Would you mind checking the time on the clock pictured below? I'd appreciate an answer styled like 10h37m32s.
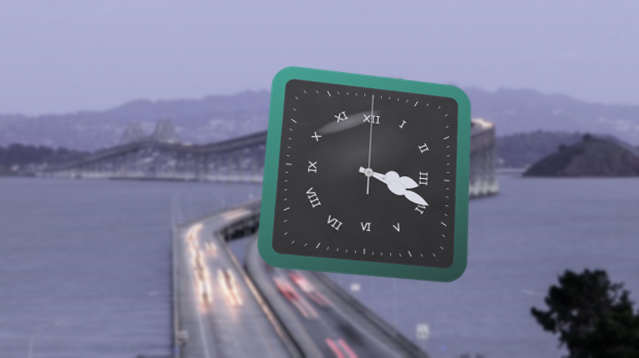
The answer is 3h19m00s
